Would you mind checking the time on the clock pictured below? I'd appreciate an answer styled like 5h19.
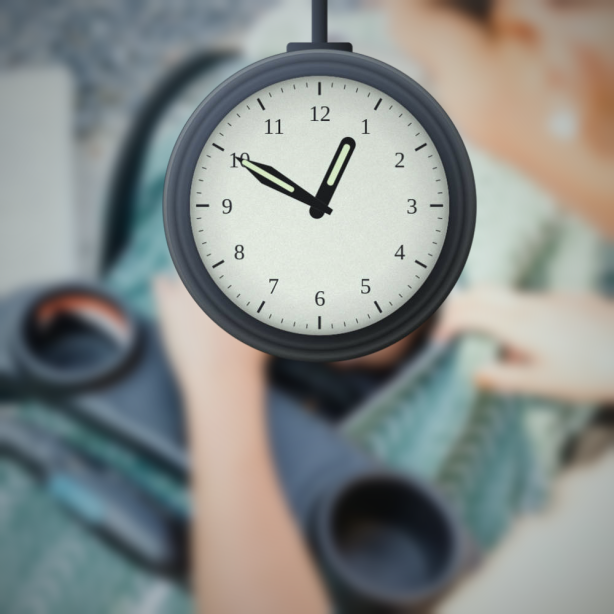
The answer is 12h50
